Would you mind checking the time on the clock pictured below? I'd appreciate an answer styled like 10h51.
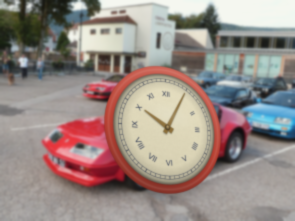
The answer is 10h05
